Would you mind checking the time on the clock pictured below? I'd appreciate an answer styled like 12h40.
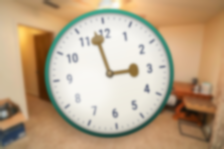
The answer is 2h58
